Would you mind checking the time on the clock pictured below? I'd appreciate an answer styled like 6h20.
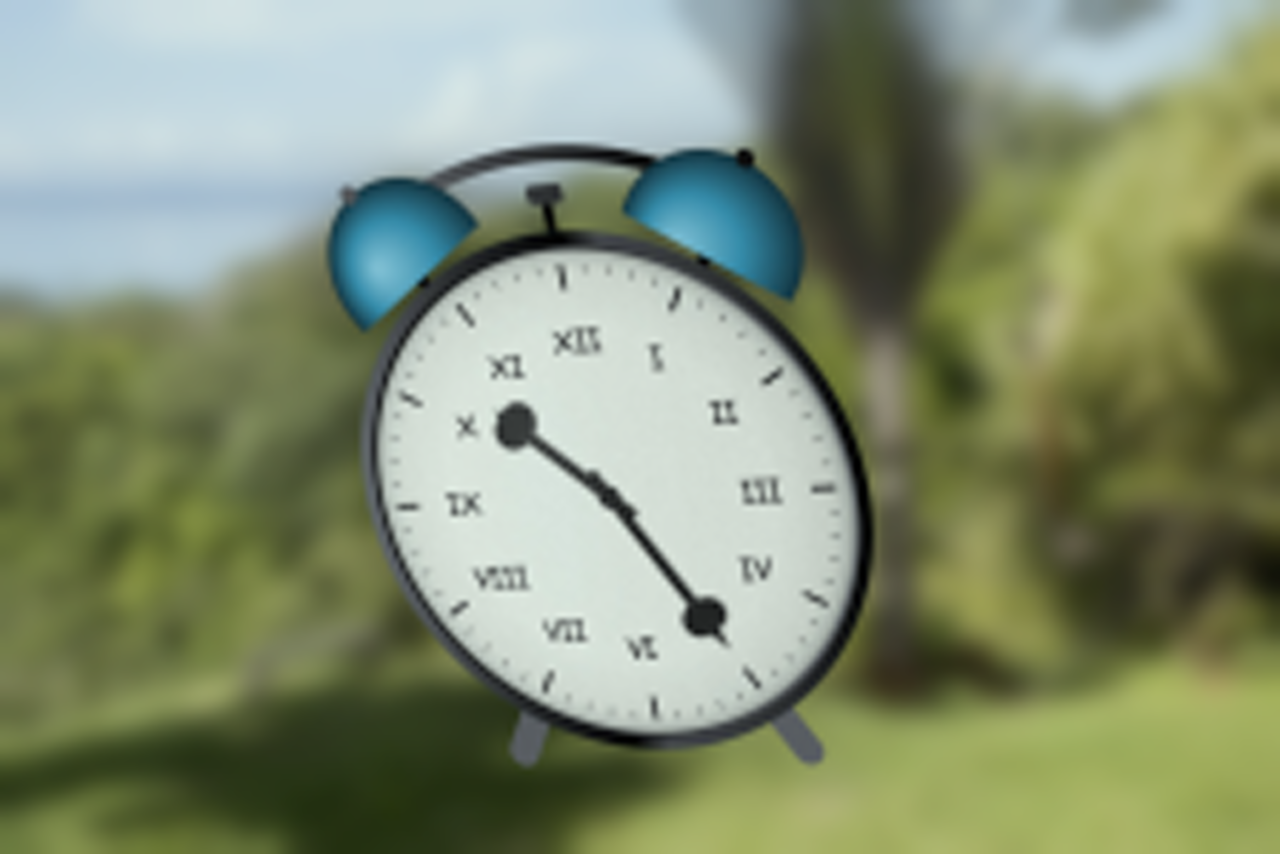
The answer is 10h25
